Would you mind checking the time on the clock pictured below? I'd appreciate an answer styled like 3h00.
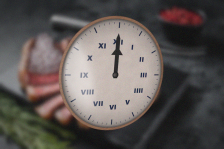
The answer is 12h00
